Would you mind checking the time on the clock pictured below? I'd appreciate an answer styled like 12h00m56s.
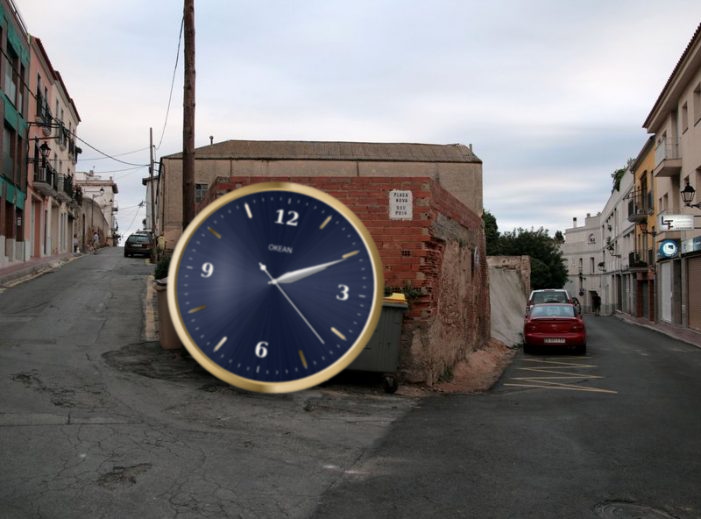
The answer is 2h10m22s
